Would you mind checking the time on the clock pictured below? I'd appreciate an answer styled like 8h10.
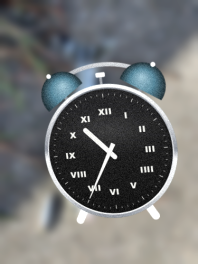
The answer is 10h35
